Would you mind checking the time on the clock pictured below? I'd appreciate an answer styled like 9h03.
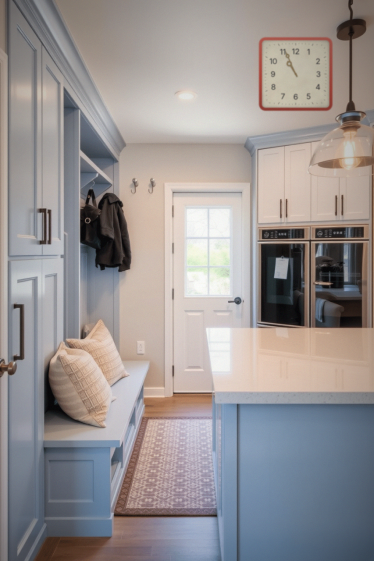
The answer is 10h56
